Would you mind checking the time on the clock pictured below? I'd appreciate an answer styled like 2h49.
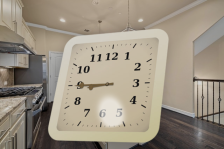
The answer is 8h45
